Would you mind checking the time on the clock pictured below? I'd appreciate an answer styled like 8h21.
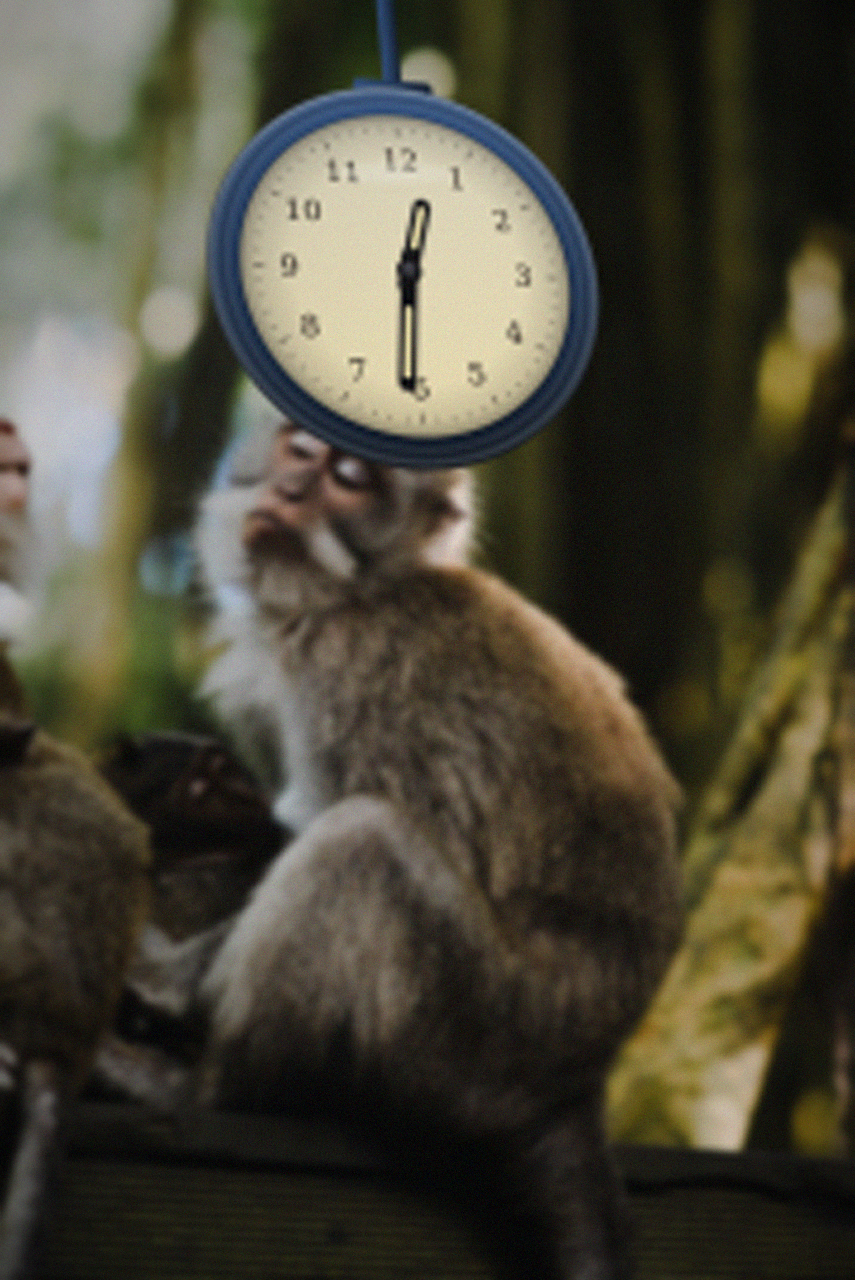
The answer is 12h31
